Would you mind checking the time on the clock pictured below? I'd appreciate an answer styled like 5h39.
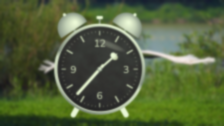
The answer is 1h37
